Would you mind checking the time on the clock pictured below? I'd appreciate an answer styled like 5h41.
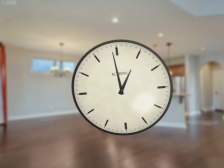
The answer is 12h59
